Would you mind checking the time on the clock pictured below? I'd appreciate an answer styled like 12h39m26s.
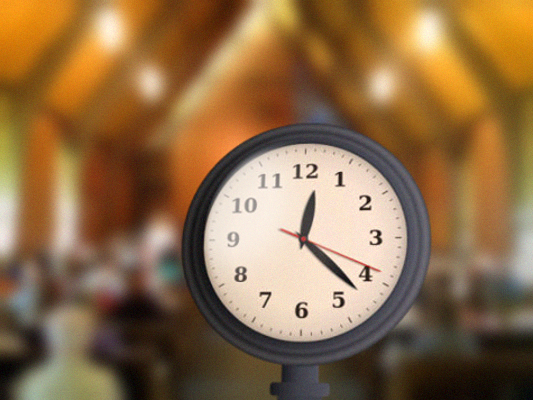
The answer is 12h22m19s
